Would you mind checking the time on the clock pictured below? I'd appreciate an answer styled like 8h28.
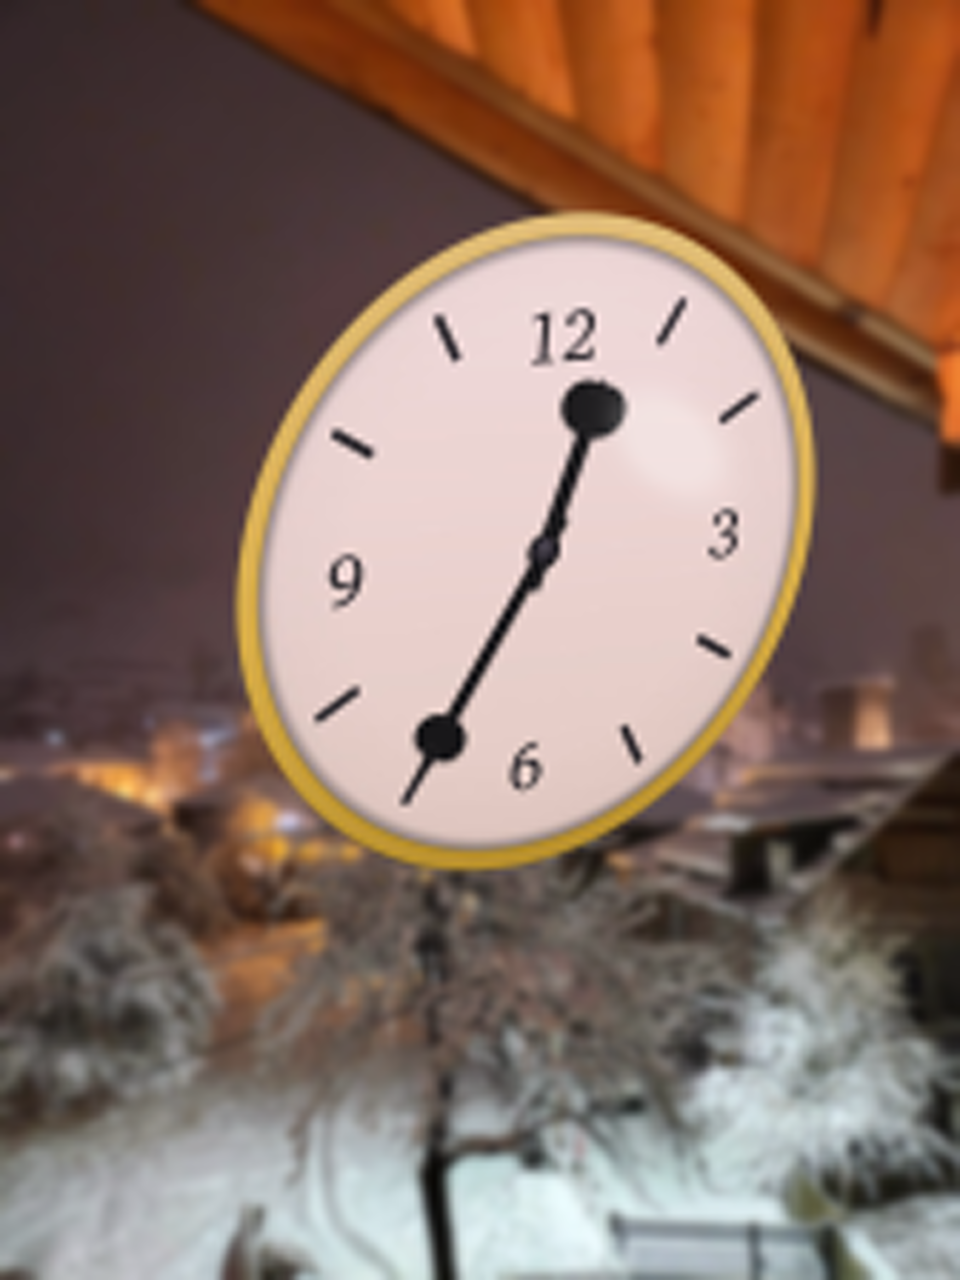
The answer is 12h35
